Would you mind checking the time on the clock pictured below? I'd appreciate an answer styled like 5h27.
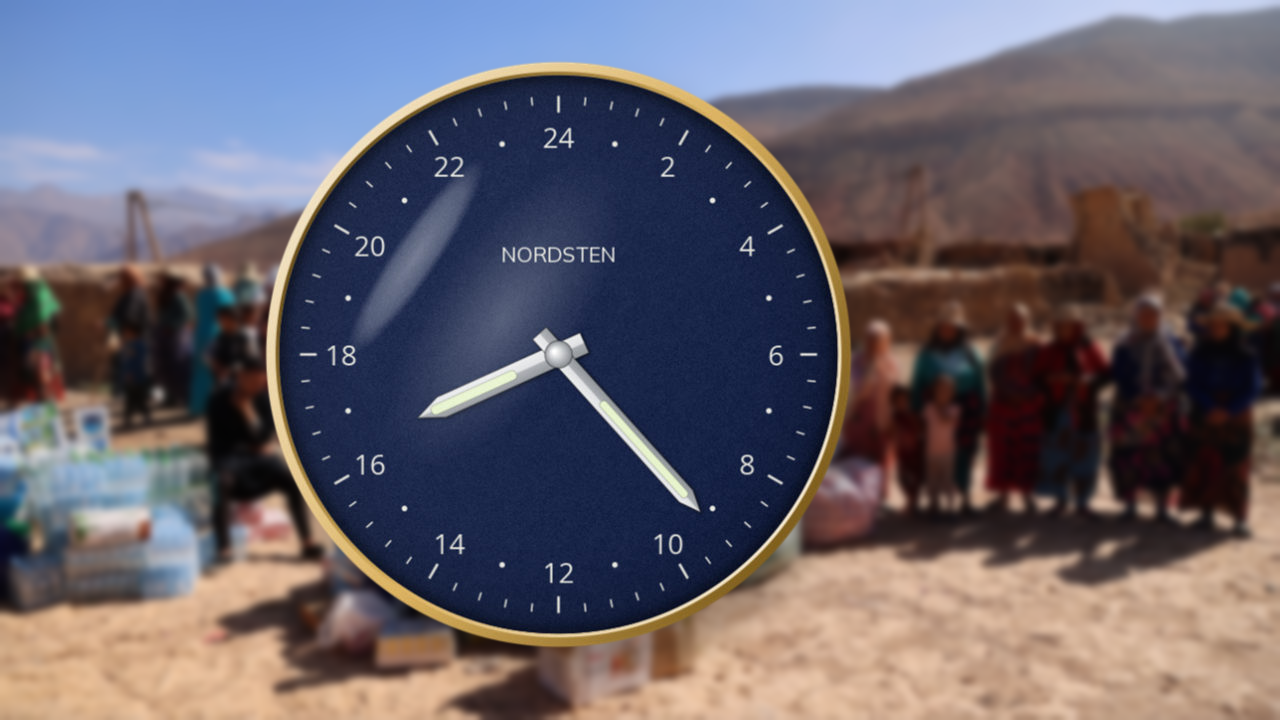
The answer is 16h23
